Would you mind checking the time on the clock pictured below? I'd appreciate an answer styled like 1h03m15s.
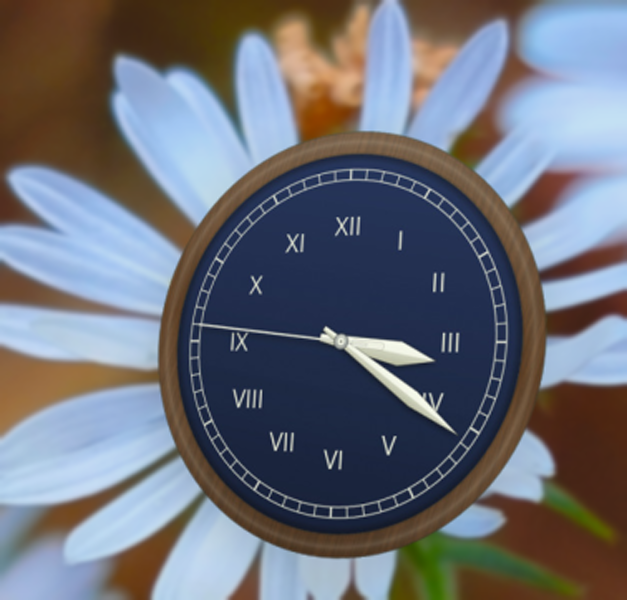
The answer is 3h20m46s
